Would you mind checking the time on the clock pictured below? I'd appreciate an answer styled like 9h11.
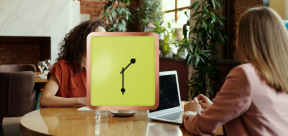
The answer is 1h30
